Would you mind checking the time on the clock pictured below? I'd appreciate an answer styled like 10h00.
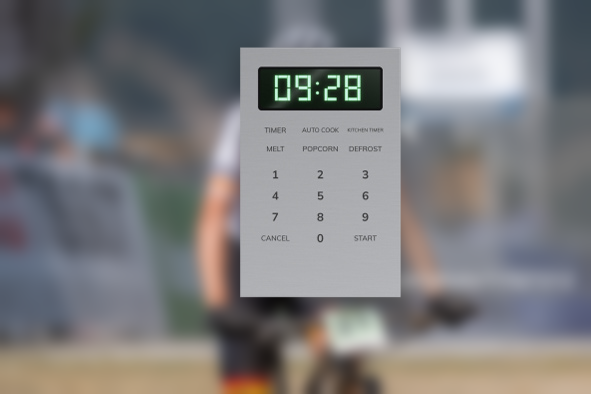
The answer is 9h28
